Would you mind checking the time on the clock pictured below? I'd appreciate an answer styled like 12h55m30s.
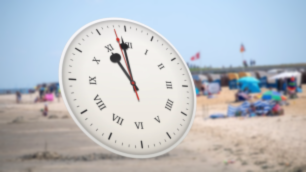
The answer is 10h58m58s
